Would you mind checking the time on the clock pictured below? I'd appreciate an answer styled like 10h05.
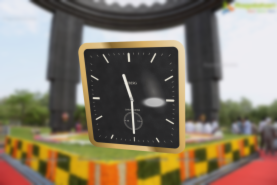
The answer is 11h30
